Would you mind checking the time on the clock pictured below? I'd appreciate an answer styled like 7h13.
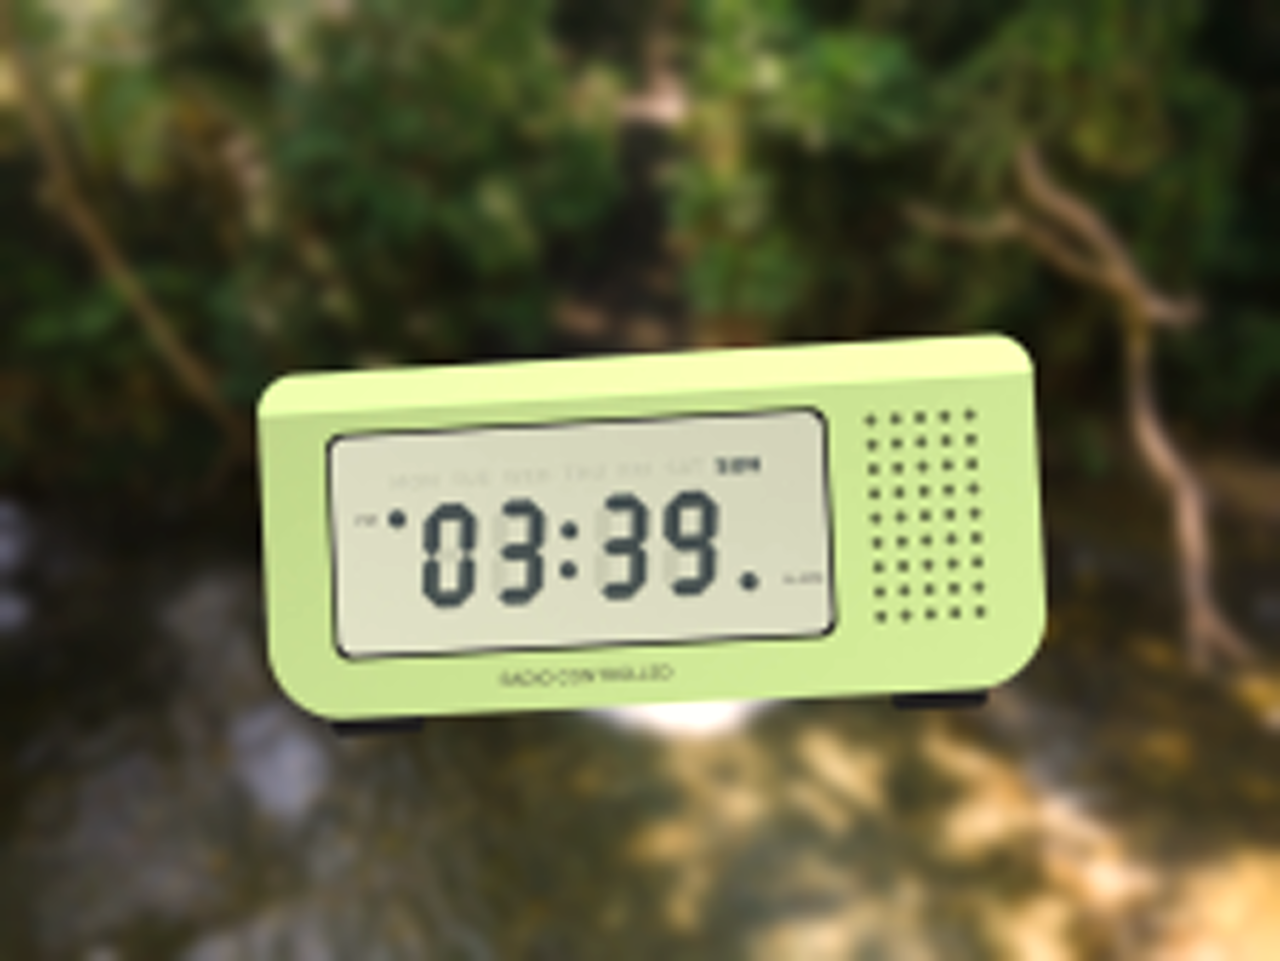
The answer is 3h39
